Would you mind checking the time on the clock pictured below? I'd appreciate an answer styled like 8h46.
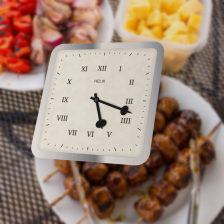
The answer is 5h18
